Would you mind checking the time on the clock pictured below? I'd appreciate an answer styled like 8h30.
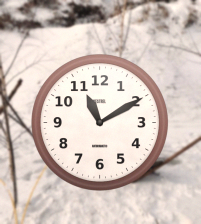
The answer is 11h10
